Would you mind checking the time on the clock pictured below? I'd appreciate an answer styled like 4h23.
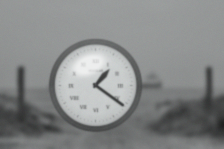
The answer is 1h21
